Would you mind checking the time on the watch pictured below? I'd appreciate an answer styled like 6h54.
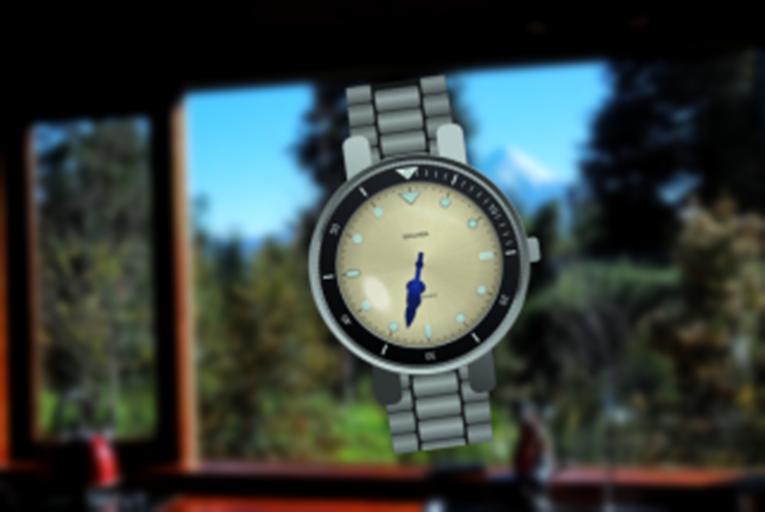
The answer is 6h33
